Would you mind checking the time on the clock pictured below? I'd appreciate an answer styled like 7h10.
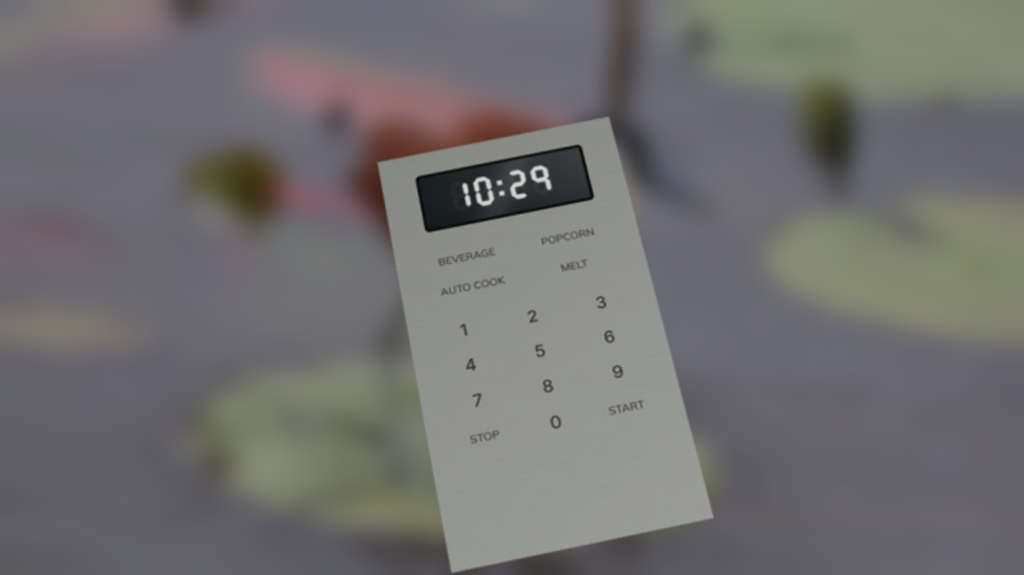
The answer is 10h29
